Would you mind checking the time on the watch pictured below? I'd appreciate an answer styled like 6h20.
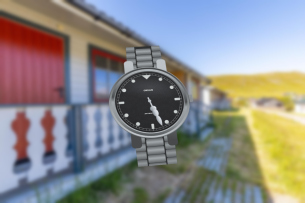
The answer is 5h27
